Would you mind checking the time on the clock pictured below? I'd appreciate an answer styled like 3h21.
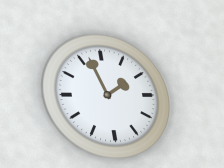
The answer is 1h57
